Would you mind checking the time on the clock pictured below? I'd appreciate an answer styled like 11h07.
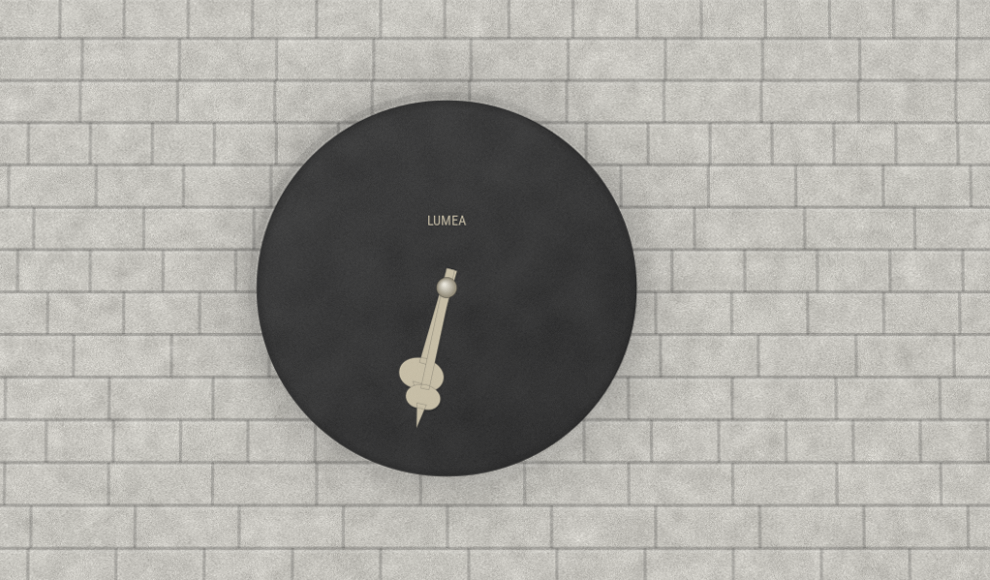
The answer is 6h32
